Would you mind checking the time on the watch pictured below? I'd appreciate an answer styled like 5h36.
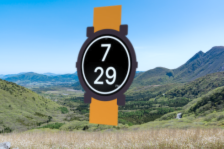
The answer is 7h29
